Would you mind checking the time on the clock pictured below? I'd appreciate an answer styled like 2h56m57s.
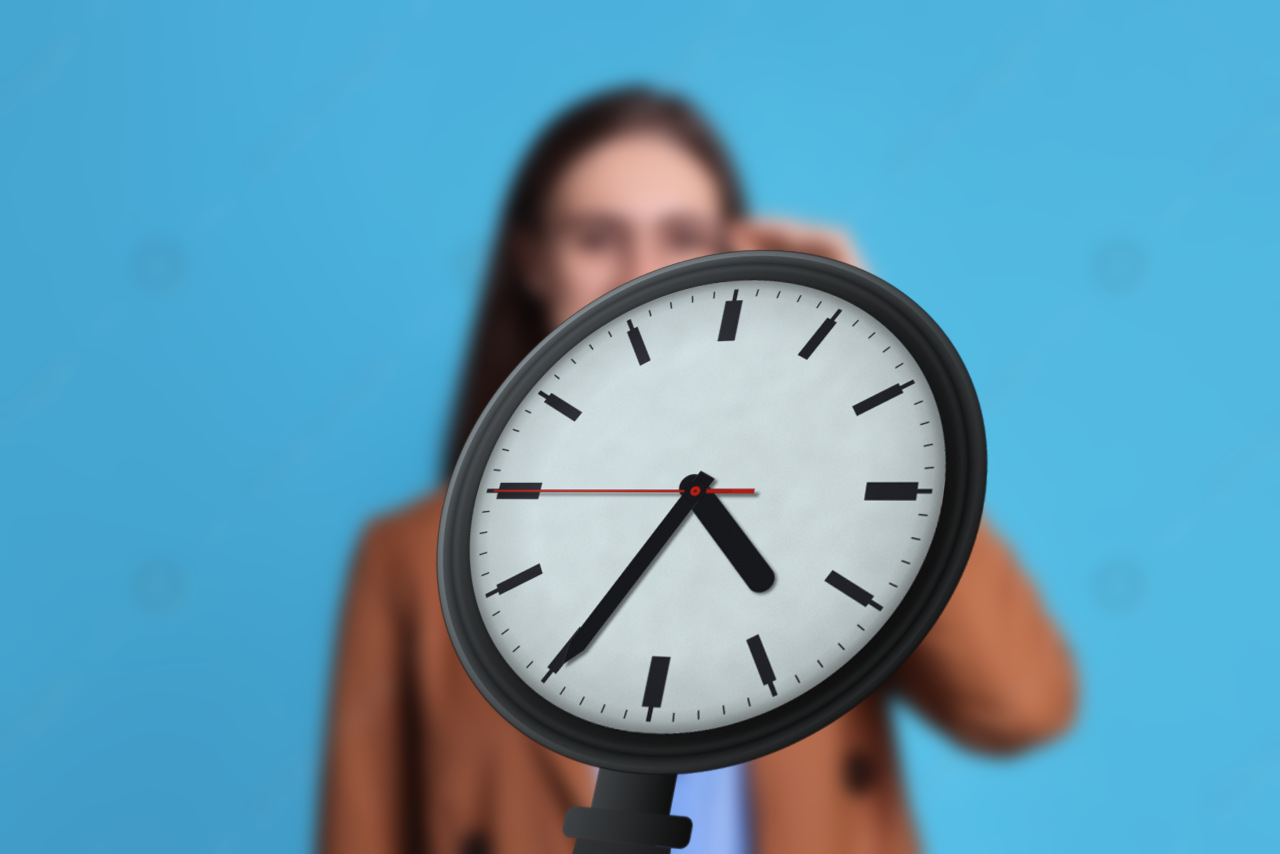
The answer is 4h34m45s
